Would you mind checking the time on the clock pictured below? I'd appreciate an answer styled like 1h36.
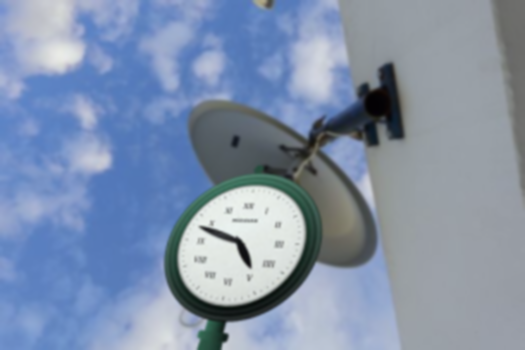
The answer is 4h48
